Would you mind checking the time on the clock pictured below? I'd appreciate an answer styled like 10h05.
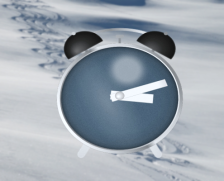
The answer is 3h12
